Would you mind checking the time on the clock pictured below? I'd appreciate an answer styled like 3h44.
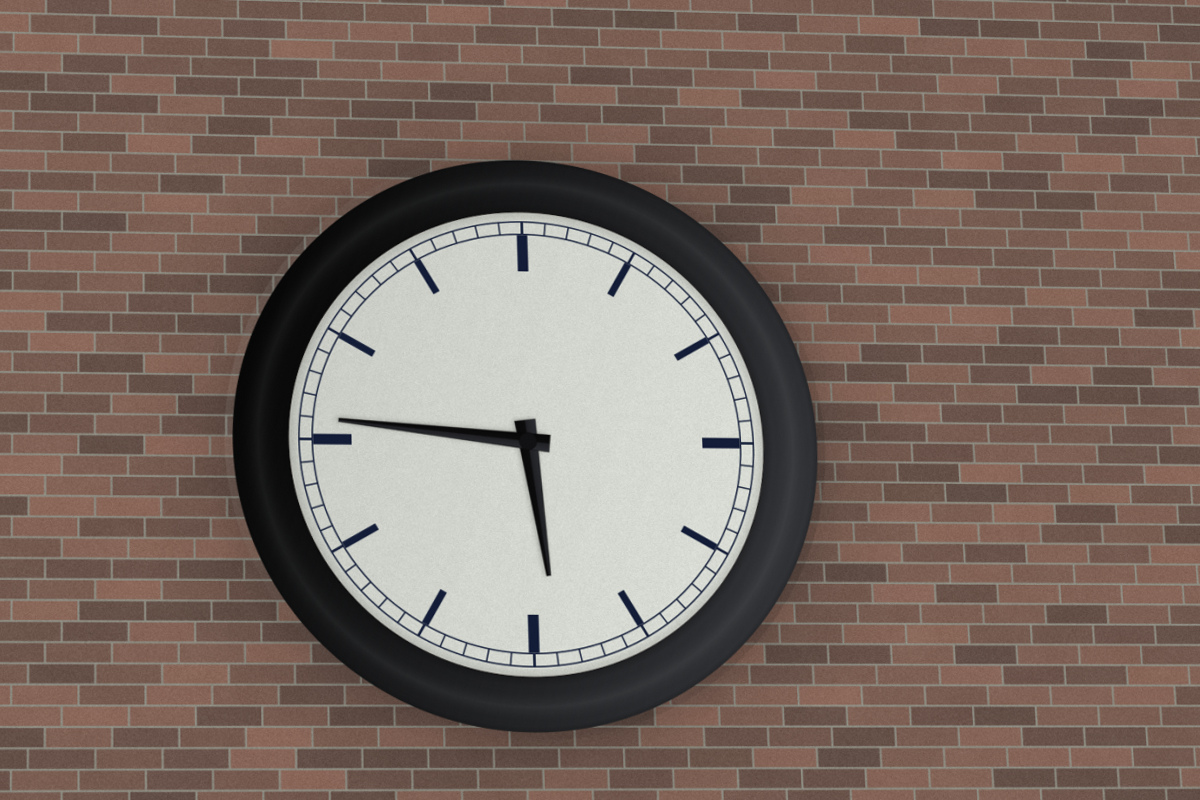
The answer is 5h46
